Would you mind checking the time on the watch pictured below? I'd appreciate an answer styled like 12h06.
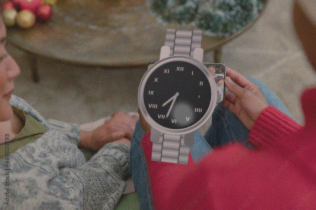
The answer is 7h33
